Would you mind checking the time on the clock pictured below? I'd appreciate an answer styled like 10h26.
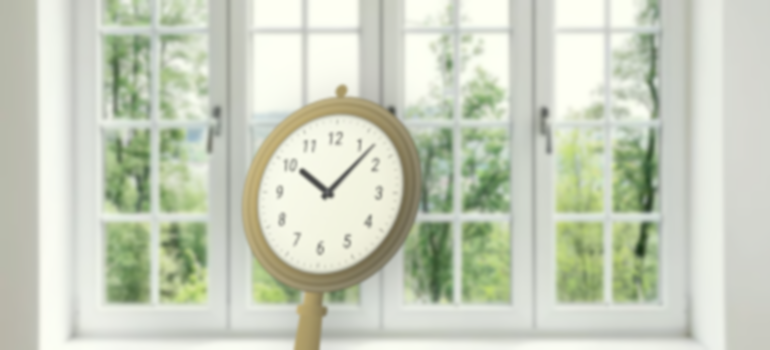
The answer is 10h07
